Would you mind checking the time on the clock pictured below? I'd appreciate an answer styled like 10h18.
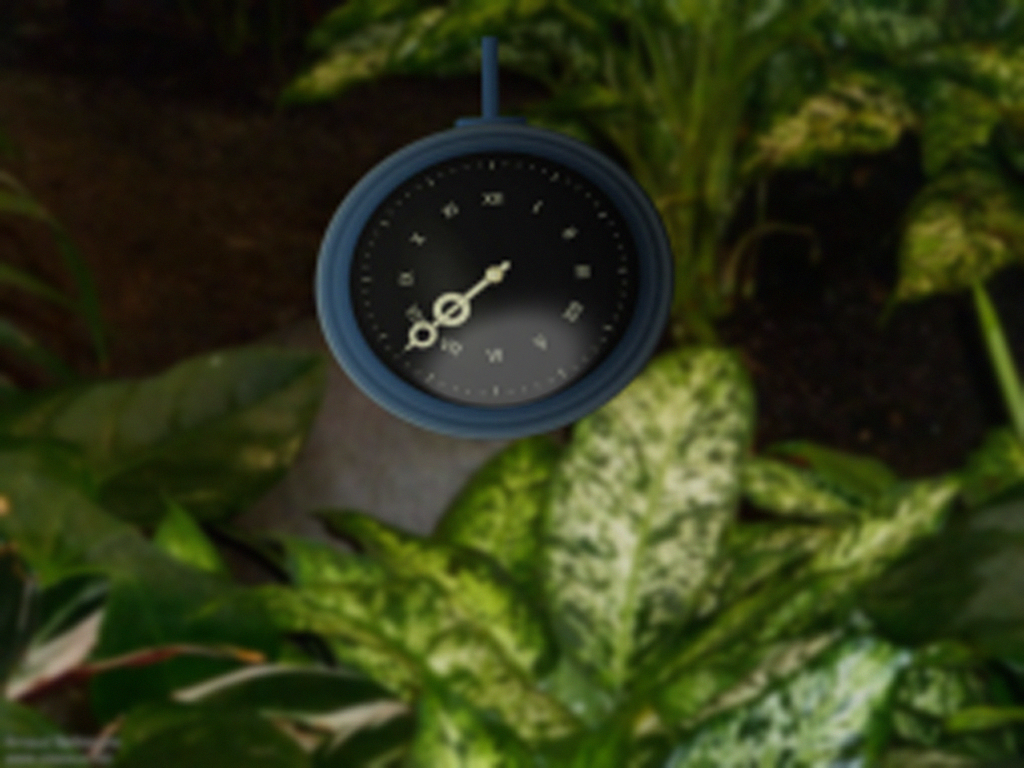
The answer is 7h38
